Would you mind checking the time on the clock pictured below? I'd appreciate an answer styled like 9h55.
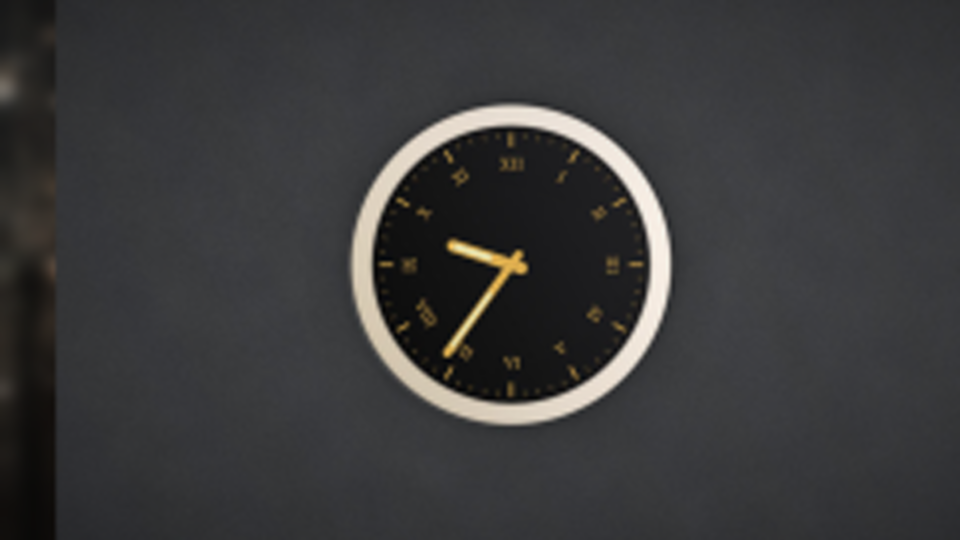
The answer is 9h36
